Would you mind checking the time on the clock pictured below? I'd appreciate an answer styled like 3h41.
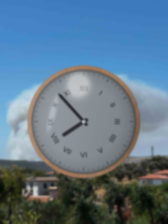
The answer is 7h53
